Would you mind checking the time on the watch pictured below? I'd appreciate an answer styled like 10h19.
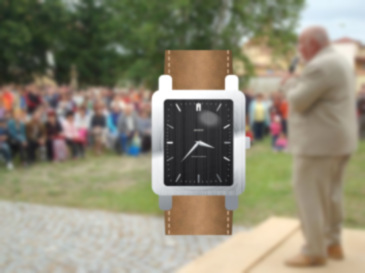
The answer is 3h37
